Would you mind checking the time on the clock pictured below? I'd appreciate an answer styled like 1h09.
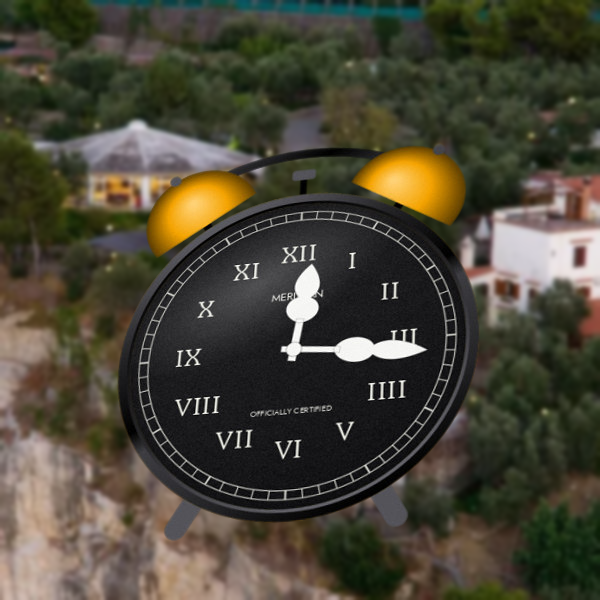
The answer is 12h16
